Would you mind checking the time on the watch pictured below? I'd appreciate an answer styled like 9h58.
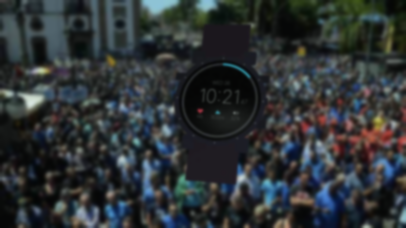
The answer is 10h21
